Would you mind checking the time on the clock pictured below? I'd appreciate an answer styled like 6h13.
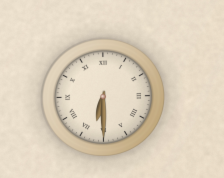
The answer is 6h30
